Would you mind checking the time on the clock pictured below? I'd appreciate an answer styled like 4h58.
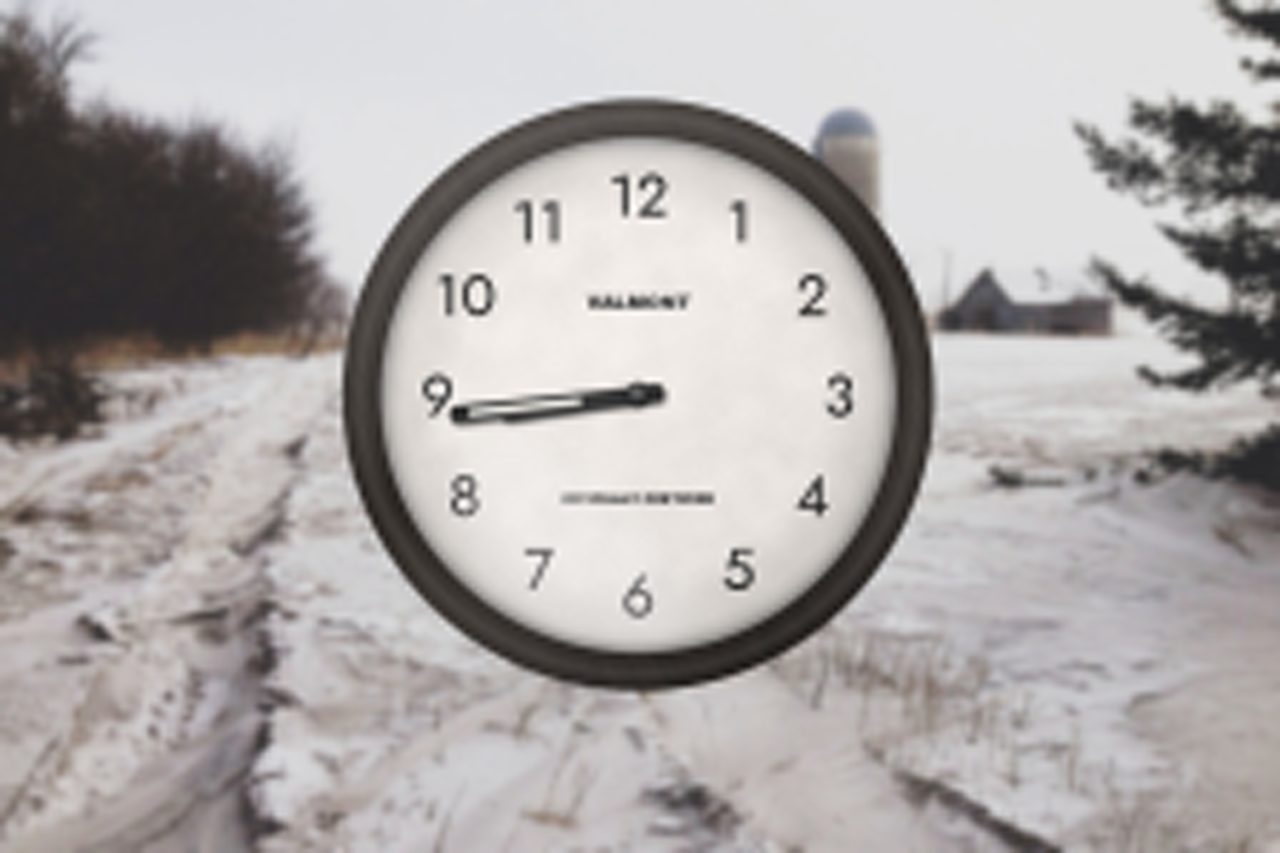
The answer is 8h44
